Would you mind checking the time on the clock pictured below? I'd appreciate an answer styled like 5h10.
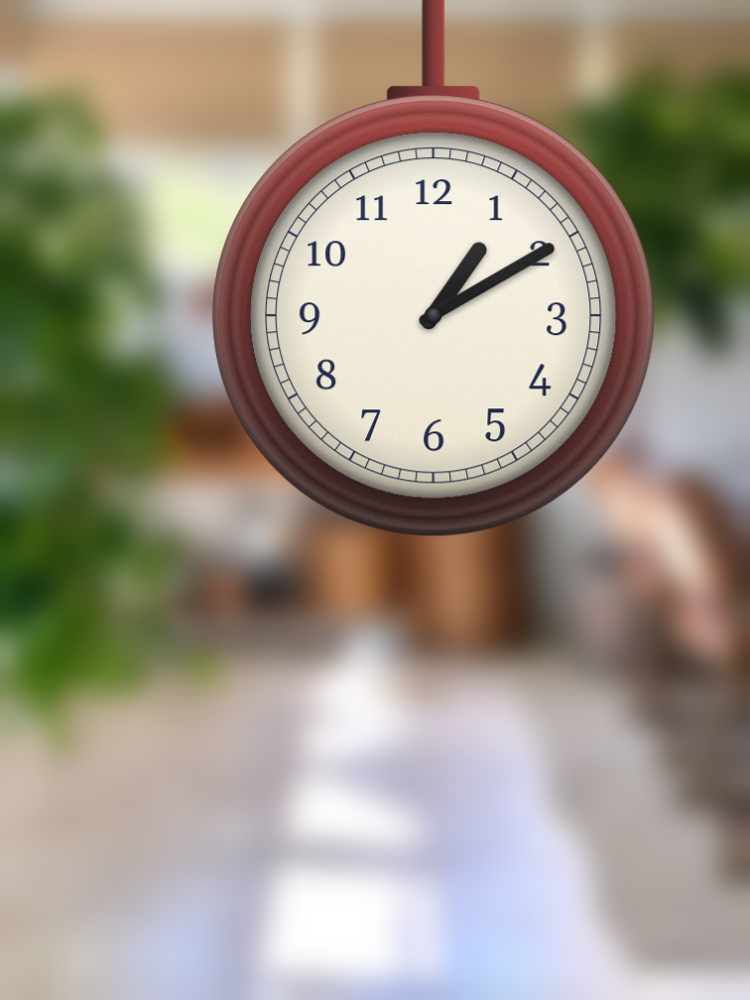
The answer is 1h10
